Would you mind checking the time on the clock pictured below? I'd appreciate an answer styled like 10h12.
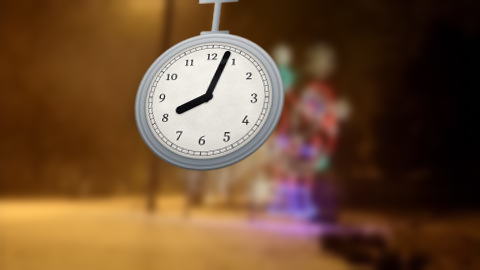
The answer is 8h03
